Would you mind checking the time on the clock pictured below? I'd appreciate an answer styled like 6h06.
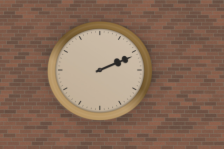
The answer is 2h11
